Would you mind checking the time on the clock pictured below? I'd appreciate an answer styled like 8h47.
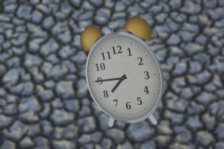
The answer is 7h45
